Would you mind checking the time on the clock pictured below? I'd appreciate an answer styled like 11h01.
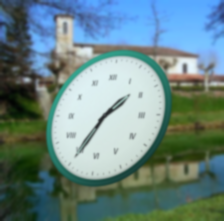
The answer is 1h35
